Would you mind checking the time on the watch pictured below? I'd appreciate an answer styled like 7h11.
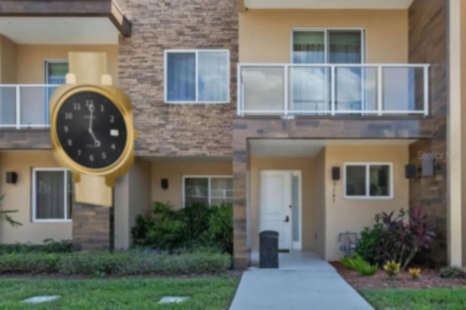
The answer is 5h01
